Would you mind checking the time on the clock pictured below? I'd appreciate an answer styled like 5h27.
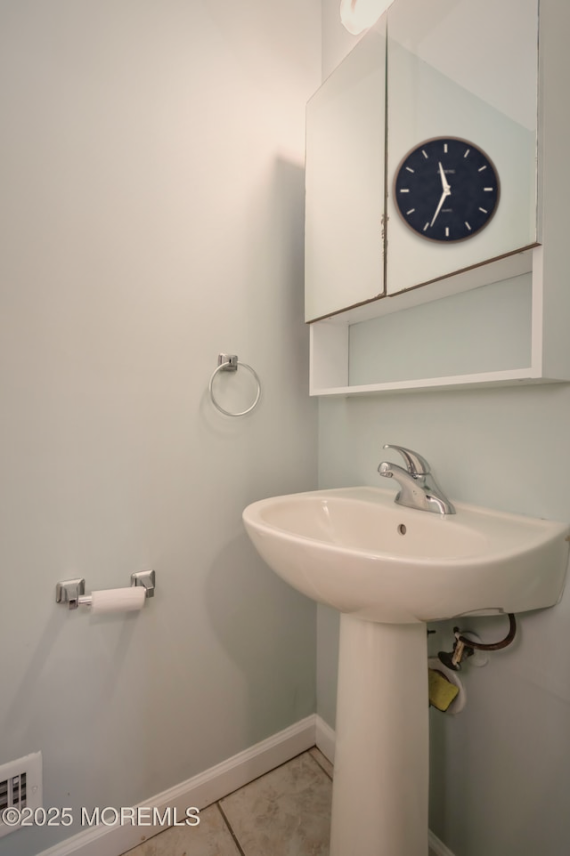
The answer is 11h34
